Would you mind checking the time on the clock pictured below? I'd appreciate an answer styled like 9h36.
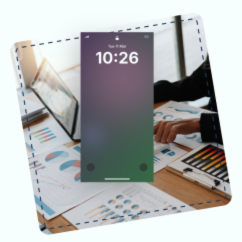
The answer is 10h26
